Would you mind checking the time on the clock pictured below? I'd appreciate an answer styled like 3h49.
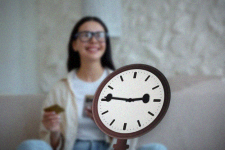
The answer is 2h46
